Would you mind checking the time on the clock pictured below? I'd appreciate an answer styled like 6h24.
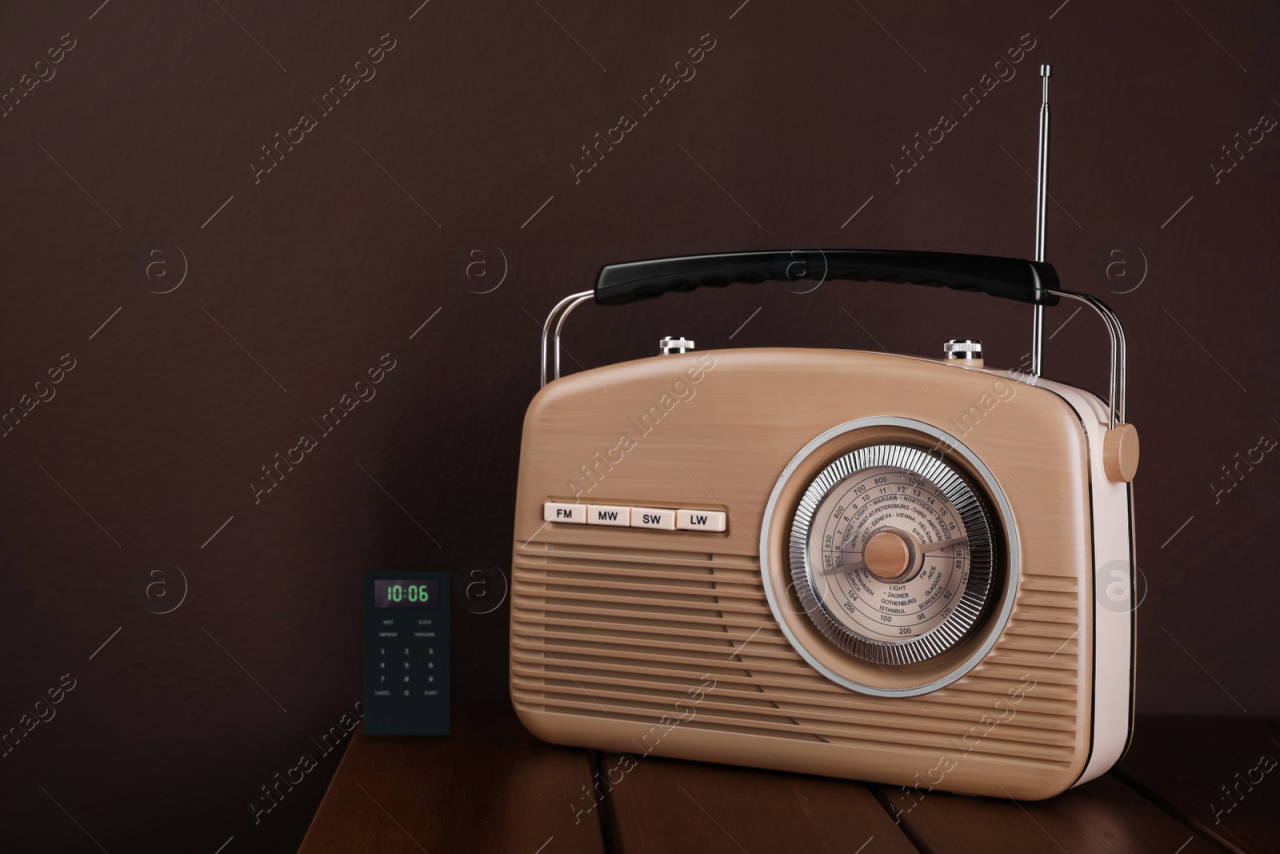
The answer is 10h06
